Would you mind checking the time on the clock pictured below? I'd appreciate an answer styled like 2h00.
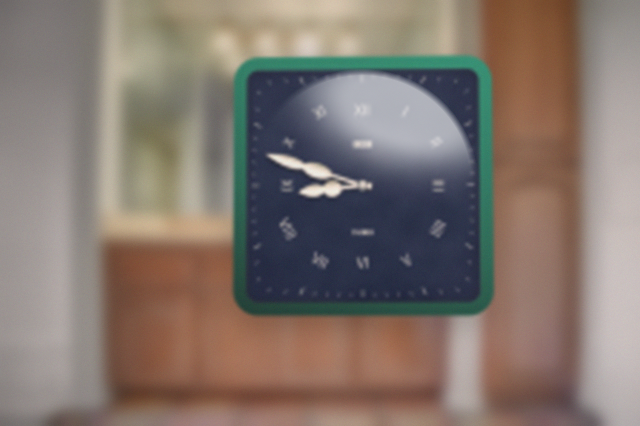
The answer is 8h48
